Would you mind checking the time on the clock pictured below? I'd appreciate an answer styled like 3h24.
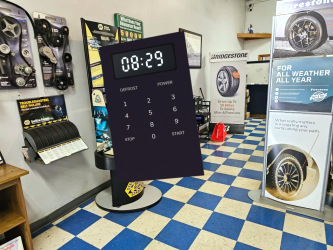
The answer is 8h29
